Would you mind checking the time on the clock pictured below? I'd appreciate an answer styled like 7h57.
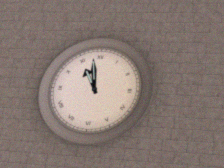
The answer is 10h58
